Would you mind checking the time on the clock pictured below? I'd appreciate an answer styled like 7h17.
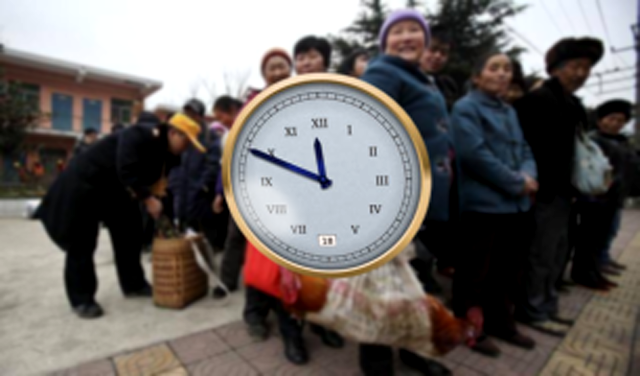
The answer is 11h49
